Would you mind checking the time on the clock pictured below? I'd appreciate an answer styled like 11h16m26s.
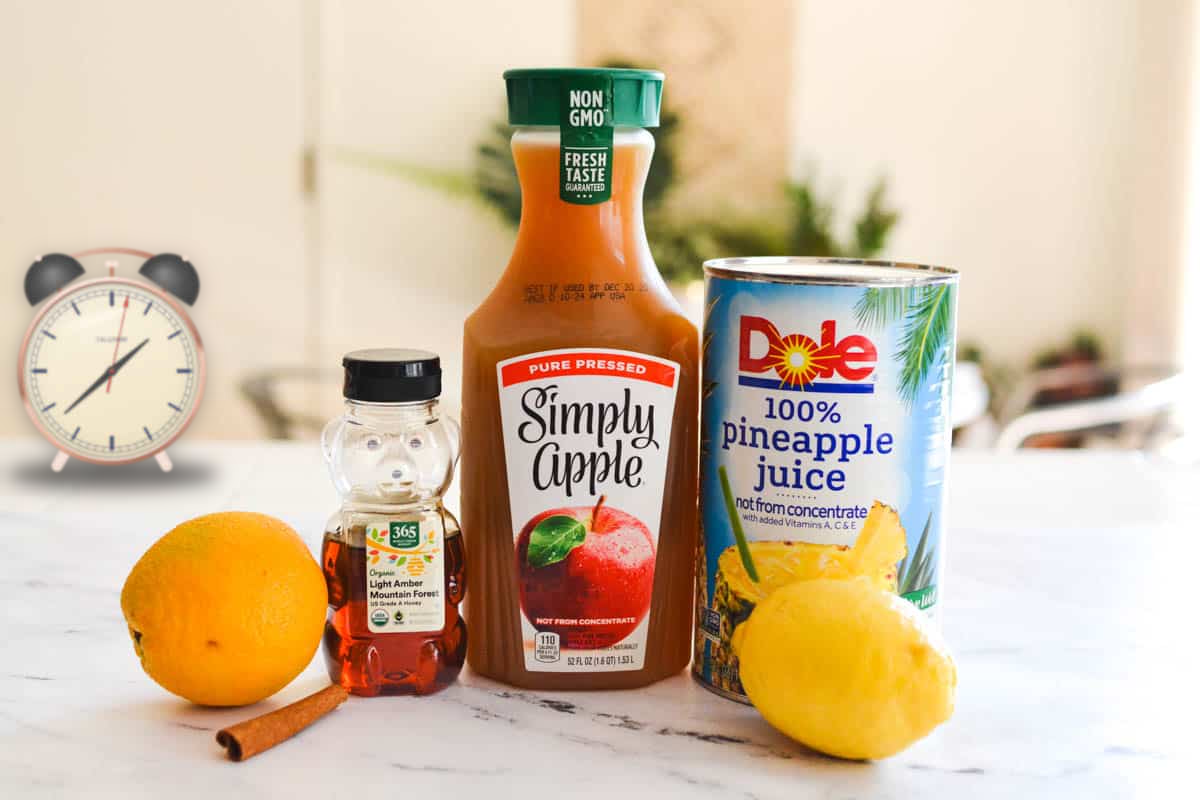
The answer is 1h38m02s
